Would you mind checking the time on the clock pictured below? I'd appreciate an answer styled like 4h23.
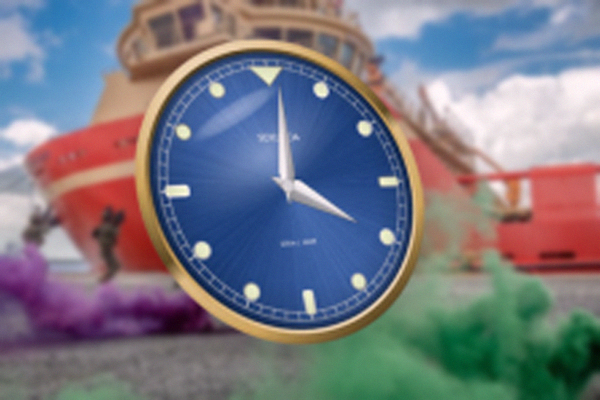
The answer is 4h01
